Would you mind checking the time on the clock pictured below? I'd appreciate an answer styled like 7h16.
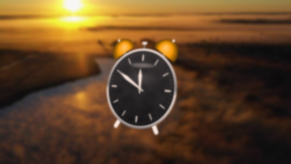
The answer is 11h50
